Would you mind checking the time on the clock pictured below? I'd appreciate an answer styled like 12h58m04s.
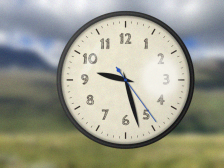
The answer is 9h27m24s
